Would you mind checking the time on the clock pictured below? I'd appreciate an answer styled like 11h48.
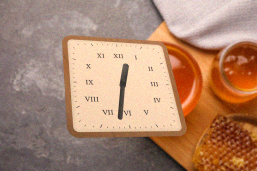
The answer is 12h32
